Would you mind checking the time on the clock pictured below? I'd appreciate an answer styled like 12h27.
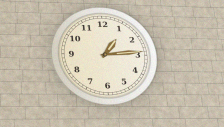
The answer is 1h14
